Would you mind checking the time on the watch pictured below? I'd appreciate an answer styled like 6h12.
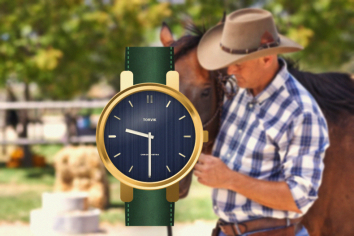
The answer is 9h30
